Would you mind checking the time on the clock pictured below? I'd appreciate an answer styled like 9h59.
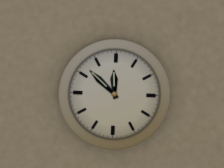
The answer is 11h52
